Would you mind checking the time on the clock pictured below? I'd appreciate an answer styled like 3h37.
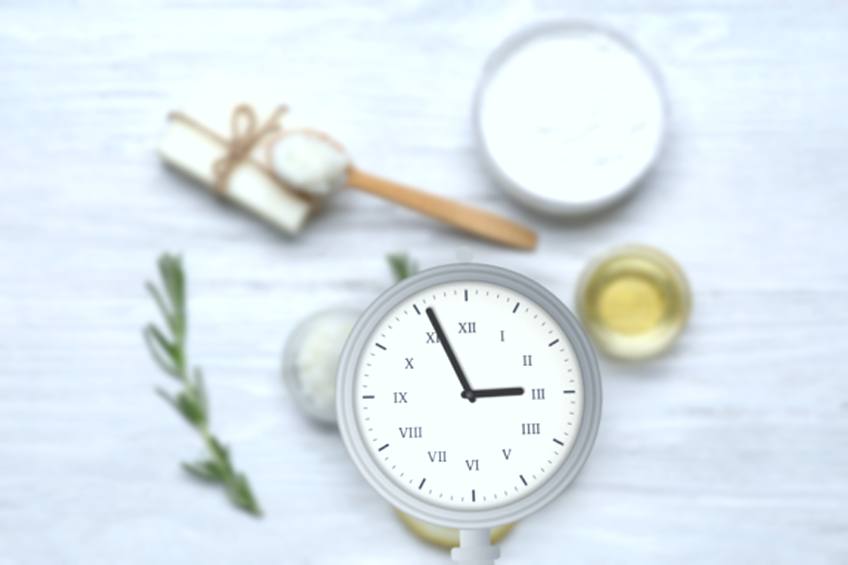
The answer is 2h56
